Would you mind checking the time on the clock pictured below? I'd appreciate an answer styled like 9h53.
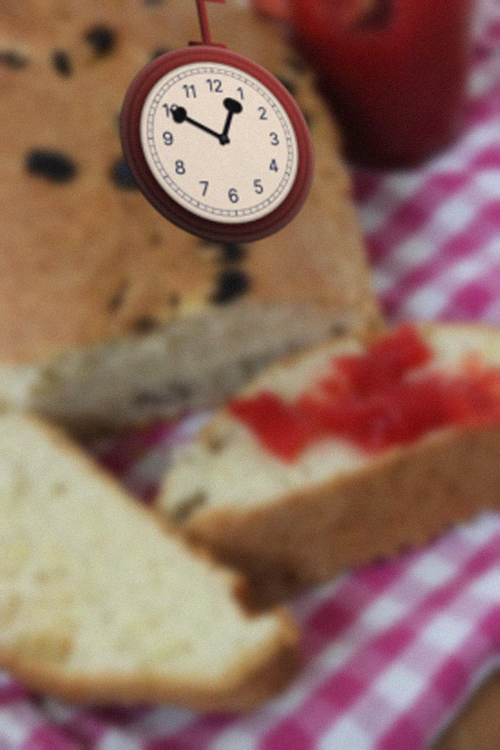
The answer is 12h50
